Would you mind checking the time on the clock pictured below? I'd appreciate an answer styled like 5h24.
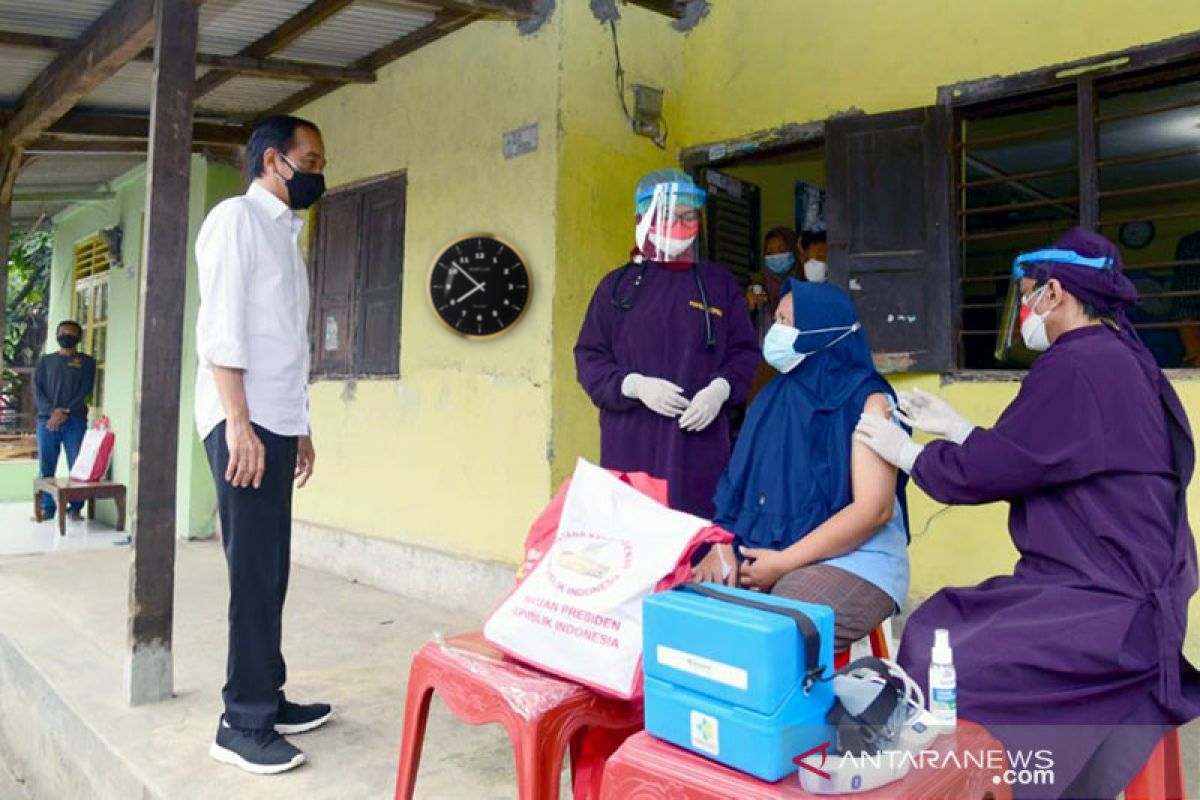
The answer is 7h52
